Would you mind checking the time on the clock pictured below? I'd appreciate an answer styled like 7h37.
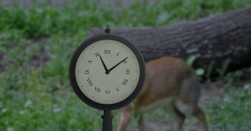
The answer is 11h09
